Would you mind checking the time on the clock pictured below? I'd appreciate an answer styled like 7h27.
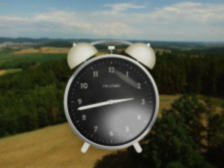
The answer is 2h43
